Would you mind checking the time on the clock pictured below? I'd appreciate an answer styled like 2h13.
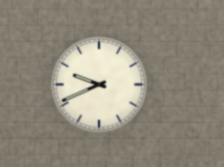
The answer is 9h41
